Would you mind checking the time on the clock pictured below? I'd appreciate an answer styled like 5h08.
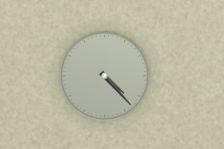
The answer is 4h23
